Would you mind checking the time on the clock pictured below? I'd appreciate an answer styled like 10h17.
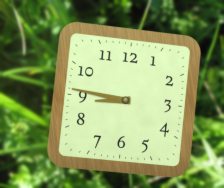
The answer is 8h46
